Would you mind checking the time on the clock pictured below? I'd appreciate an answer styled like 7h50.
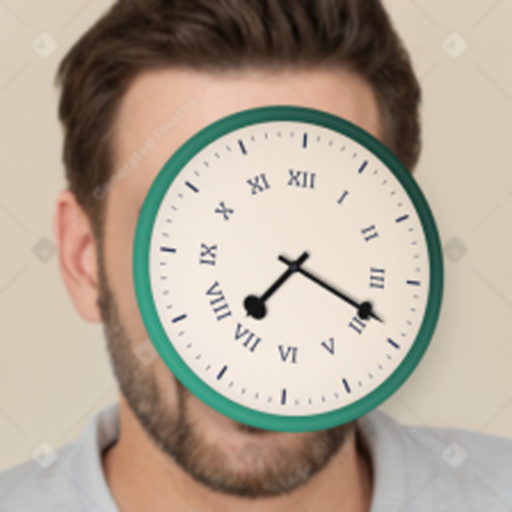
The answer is 7h19
